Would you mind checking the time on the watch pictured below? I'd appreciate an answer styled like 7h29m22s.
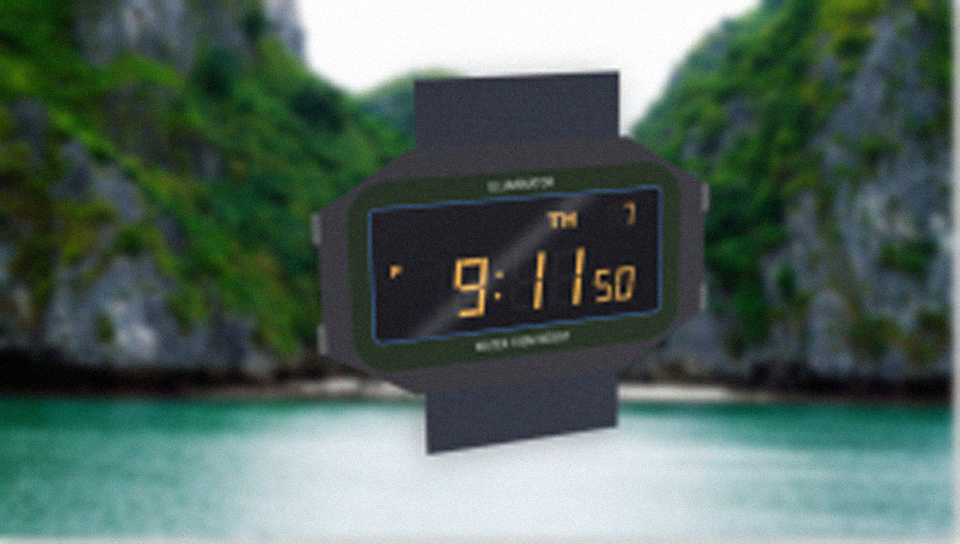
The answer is 9h11m50s
